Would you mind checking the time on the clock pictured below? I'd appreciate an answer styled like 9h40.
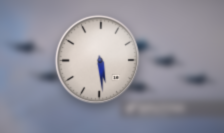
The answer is 5h29
